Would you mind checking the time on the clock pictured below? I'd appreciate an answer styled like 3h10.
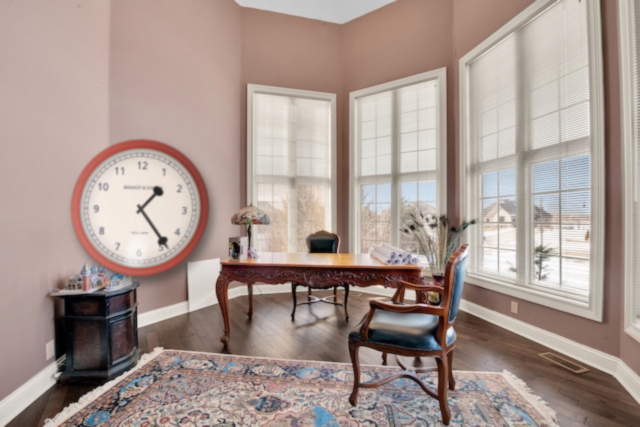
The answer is 1h24
